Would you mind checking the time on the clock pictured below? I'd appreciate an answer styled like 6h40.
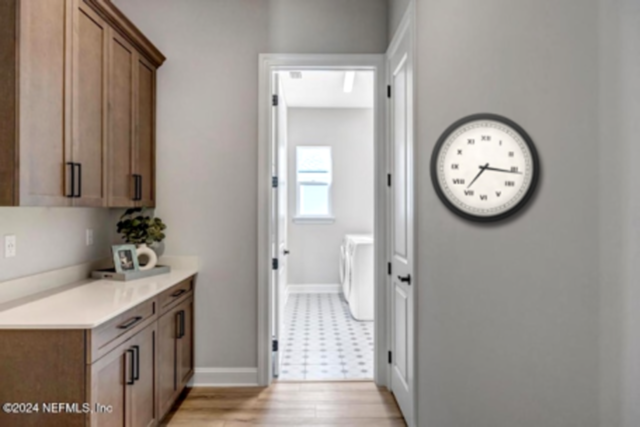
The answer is 7h16
